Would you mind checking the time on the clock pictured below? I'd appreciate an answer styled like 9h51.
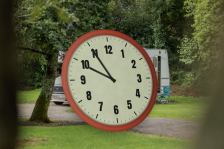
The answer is 9h55
